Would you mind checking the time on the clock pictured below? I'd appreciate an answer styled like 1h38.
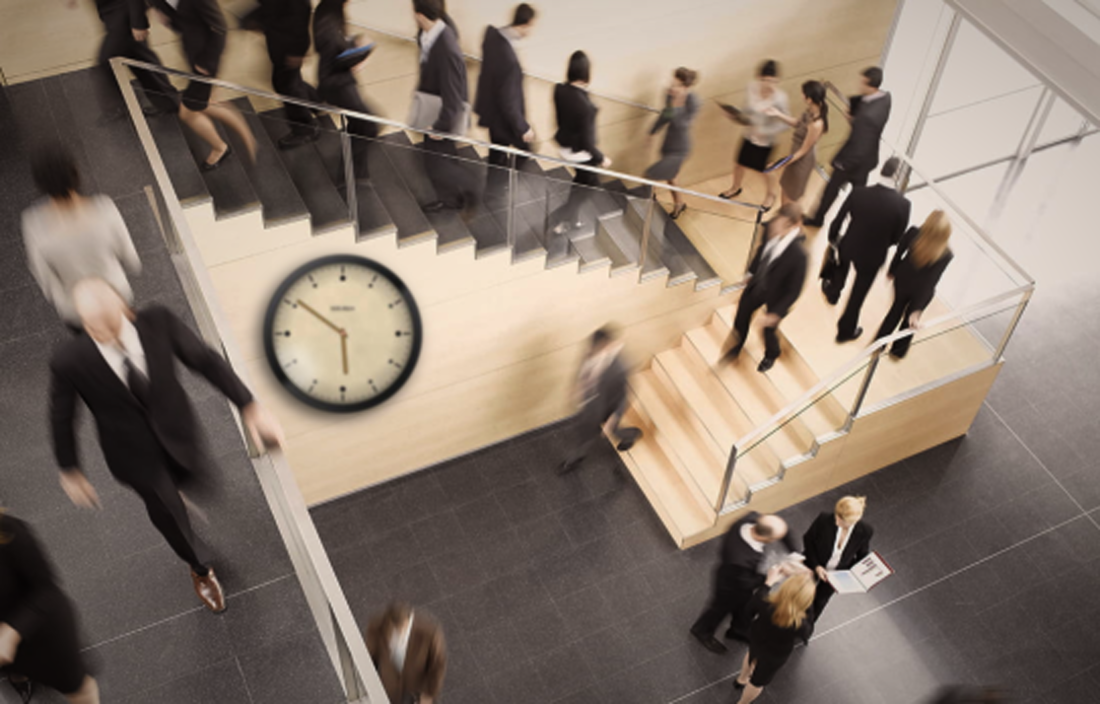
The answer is 5h51
